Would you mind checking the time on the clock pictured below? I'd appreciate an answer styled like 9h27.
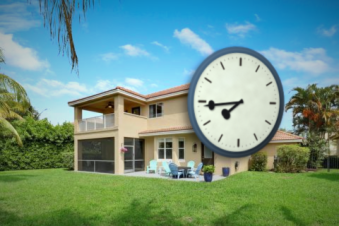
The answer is 7h44
